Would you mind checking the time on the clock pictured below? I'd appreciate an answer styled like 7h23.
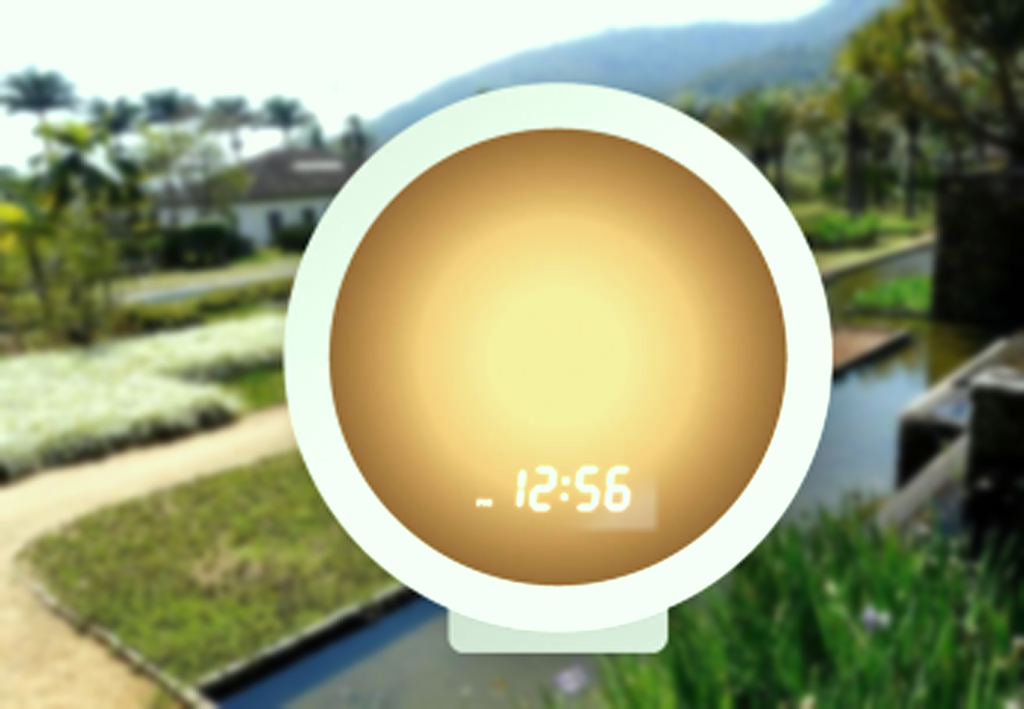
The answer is 12h56
